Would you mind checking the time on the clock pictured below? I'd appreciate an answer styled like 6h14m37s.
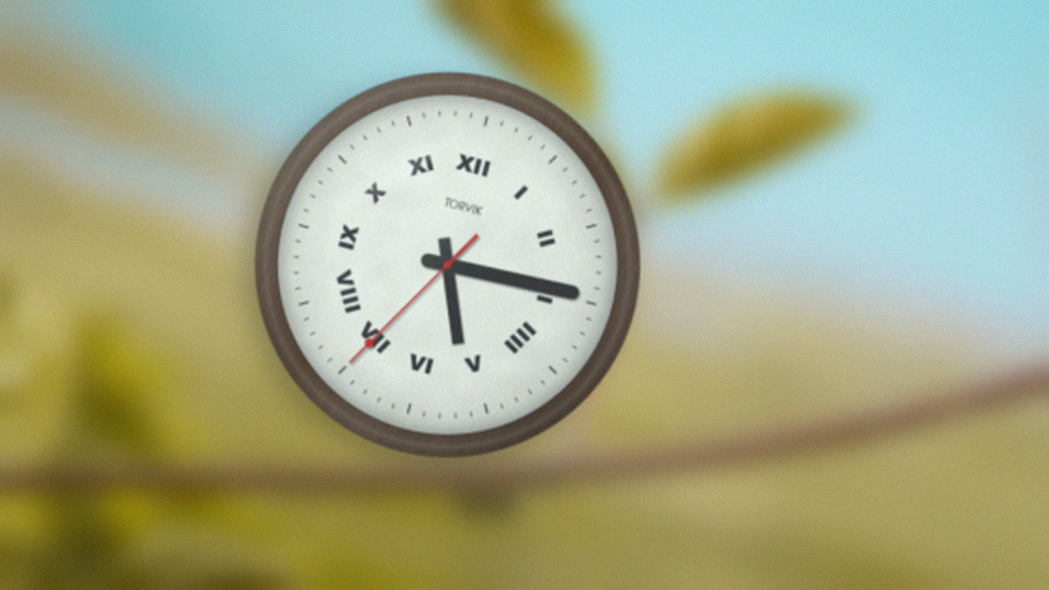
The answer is 5h14m35s
